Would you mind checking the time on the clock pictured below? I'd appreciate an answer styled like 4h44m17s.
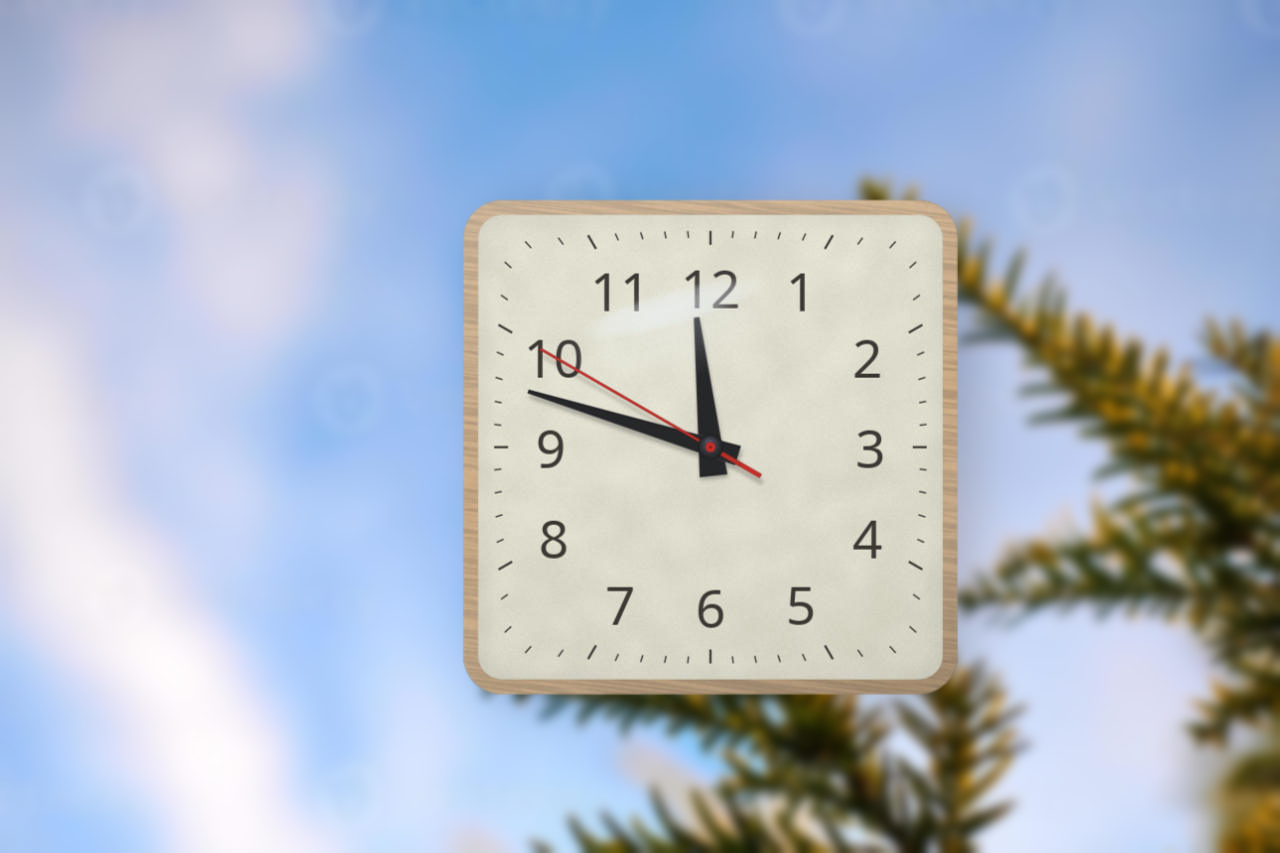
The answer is 11h47m50s
